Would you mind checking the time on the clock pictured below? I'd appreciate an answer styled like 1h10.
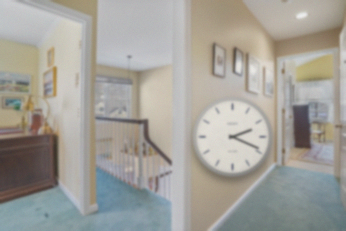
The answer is 2h19
